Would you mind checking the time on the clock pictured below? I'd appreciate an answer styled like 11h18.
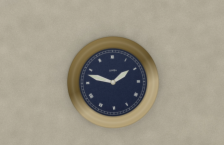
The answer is 1h48
